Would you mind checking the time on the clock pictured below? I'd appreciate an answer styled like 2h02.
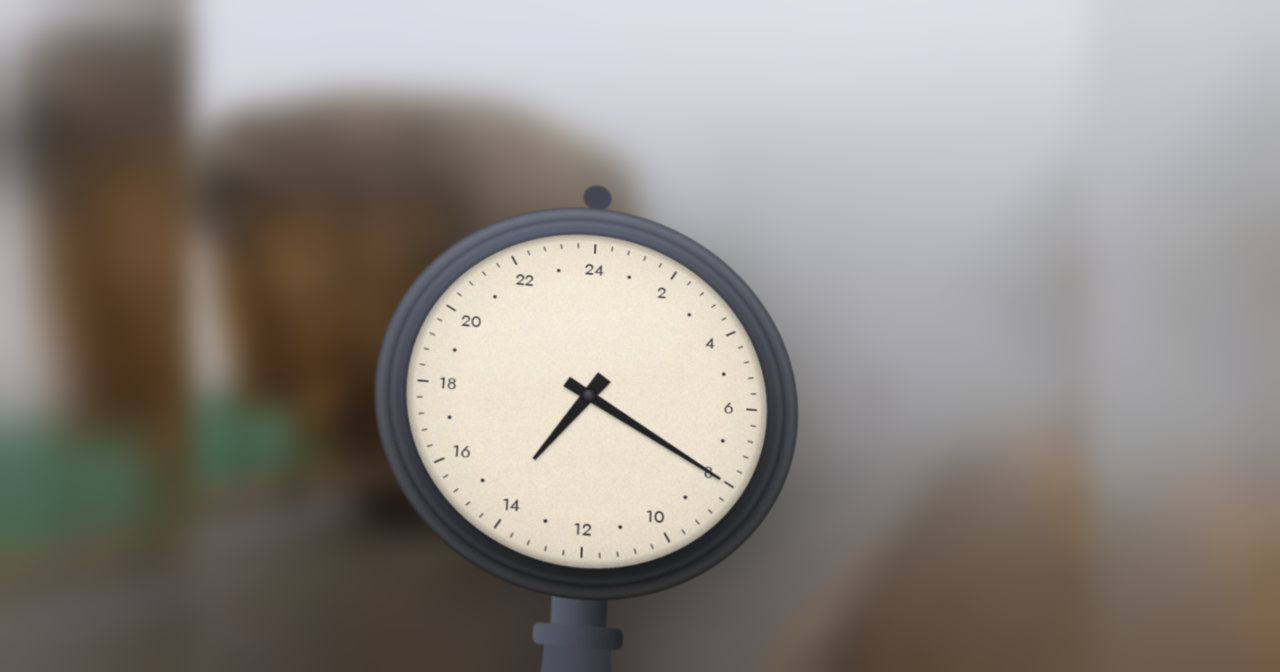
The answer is 14h20
